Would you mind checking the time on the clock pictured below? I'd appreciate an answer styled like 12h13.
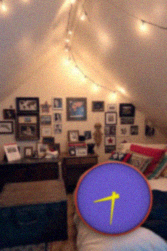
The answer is 8h31
